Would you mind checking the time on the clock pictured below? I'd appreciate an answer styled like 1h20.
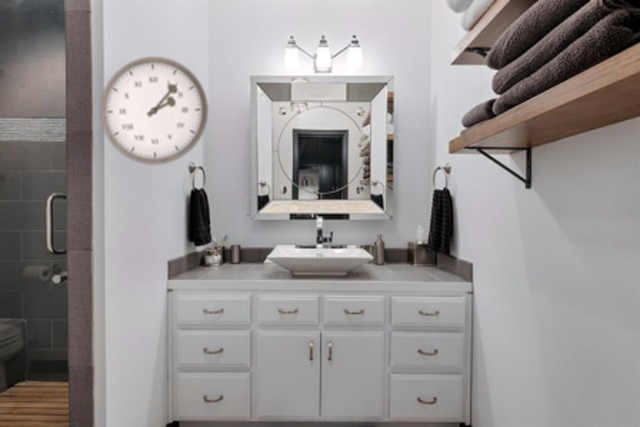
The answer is 2h07
